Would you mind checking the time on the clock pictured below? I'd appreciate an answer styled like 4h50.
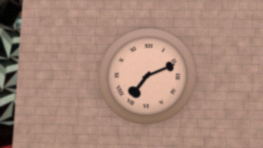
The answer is 7h11
